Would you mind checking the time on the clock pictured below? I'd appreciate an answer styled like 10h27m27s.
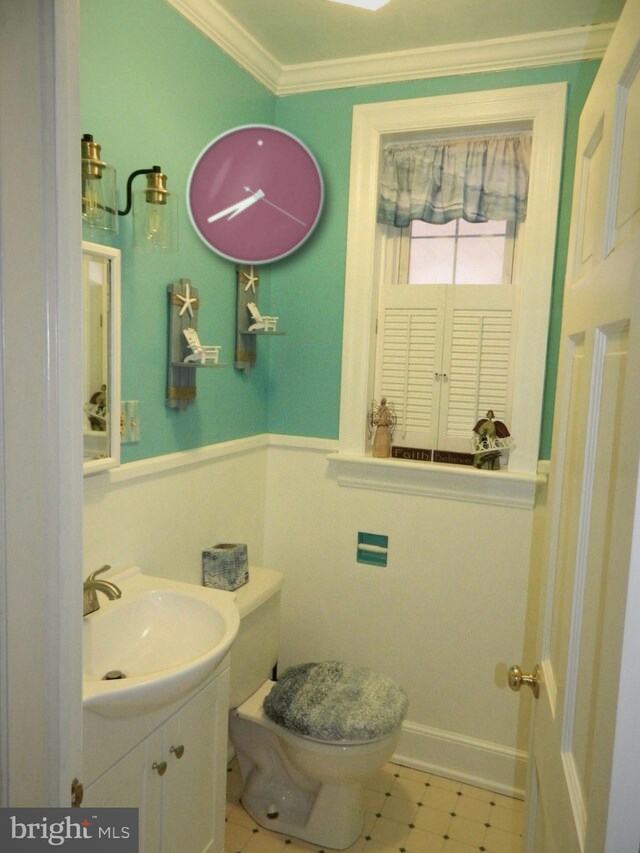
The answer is 7h40m20s
